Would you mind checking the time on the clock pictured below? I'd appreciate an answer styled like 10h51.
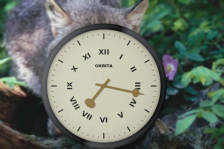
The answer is 7h17
